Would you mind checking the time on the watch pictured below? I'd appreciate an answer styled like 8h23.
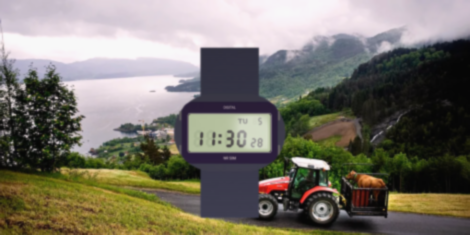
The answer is 11h30
